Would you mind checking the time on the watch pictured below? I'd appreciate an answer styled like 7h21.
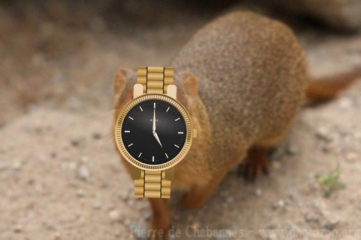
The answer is 5h00
